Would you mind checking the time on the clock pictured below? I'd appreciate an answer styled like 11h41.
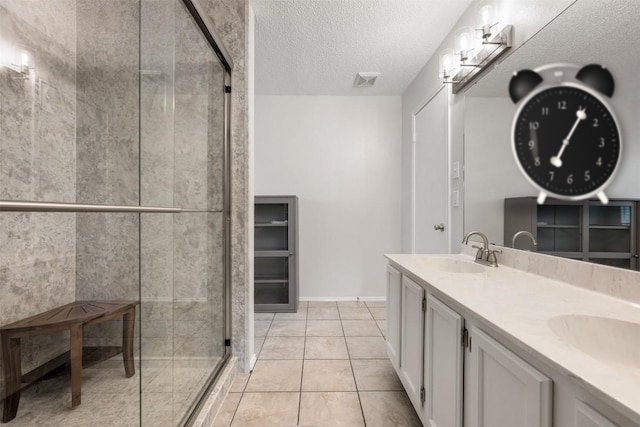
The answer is 7h06
